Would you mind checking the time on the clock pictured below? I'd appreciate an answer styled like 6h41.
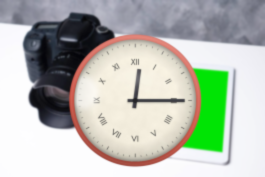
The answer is 12h15
